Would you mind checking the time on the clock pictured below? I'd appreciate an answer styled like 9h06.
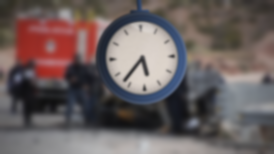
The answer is 5h37
